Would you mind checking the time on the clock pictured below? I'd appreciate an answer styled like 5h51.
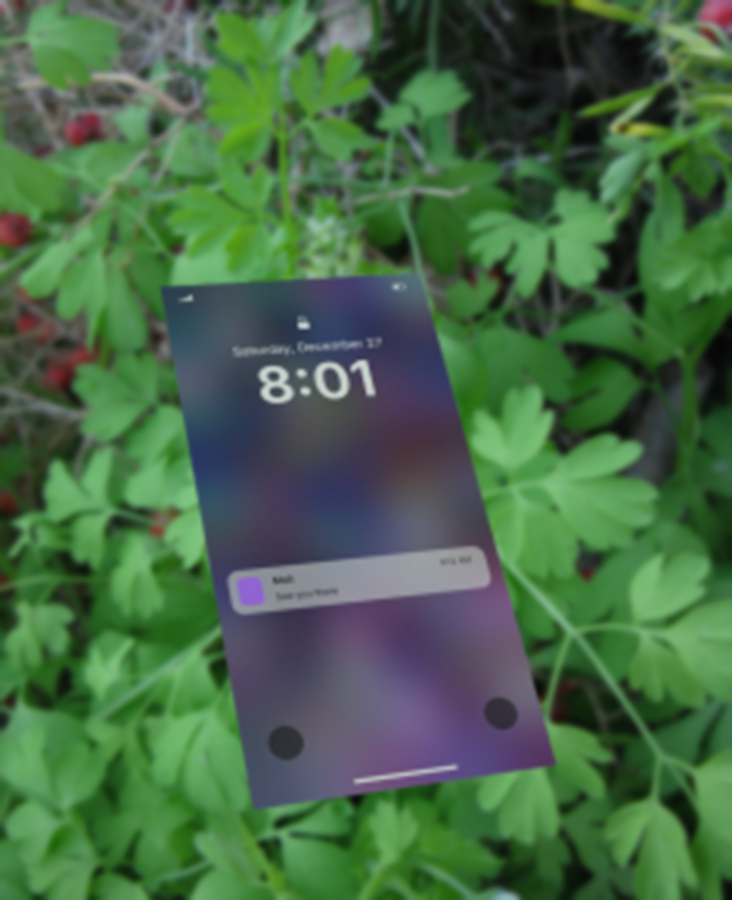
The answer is 8h01
